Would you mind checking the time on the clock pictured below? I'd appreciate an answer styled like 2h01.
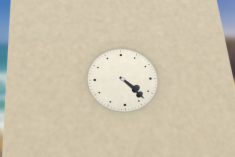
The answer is 4h23
